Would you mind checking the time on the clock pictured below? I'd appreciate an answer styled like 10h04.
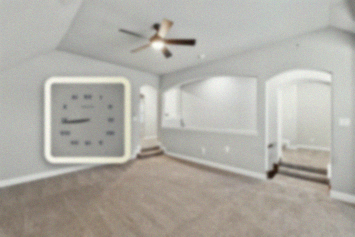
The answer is 8h44
